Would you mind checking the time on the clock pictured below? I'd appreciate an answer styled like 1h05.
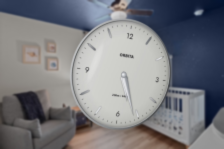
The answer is 5h26
